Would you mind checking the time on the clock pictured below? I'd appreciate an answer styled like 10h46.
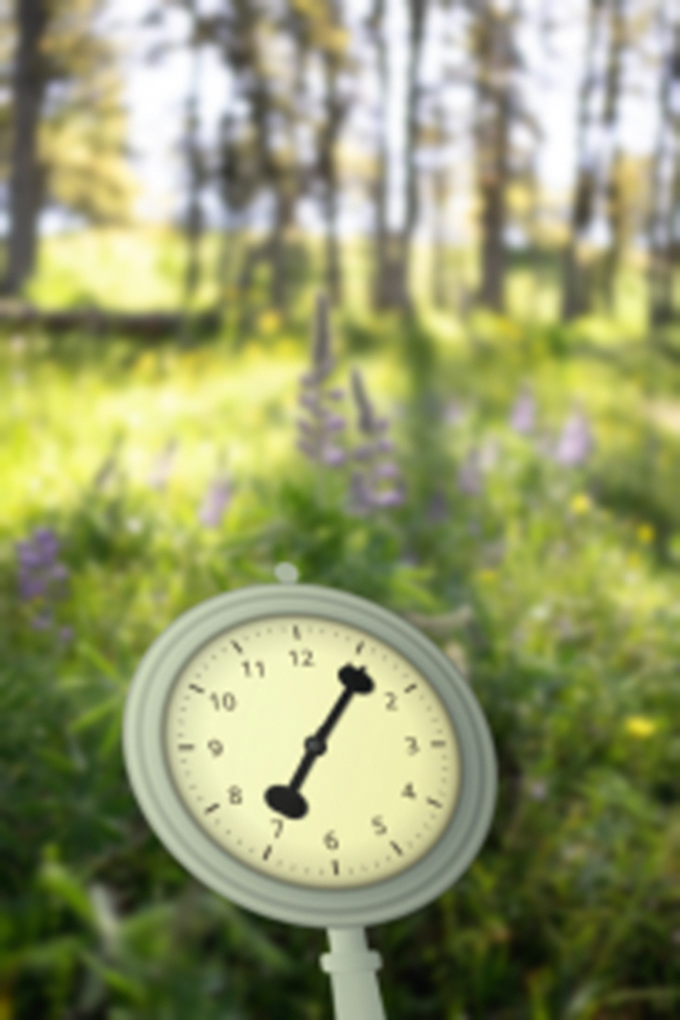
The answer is 7h06
